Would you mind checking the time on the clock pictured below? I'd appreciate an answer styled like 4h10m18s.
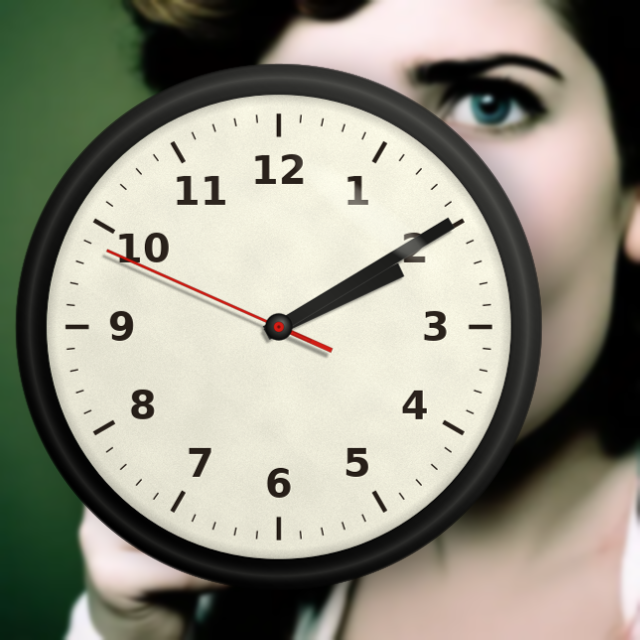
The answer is 2h09m49s
